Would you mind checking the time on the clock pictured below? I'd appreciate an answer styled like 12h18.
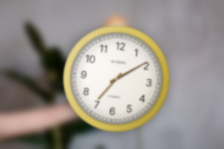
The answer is 7h09
